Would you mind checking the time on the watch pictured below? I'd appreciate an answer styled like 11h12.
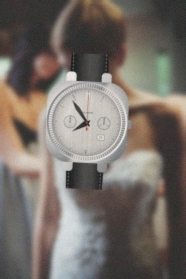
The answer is 7h54
